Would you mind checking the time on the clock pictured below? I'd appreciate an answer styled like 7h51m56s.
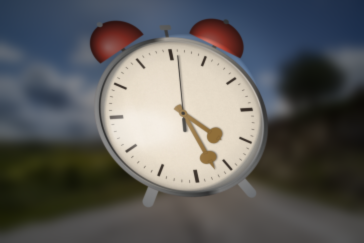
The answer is 4h27m01s
